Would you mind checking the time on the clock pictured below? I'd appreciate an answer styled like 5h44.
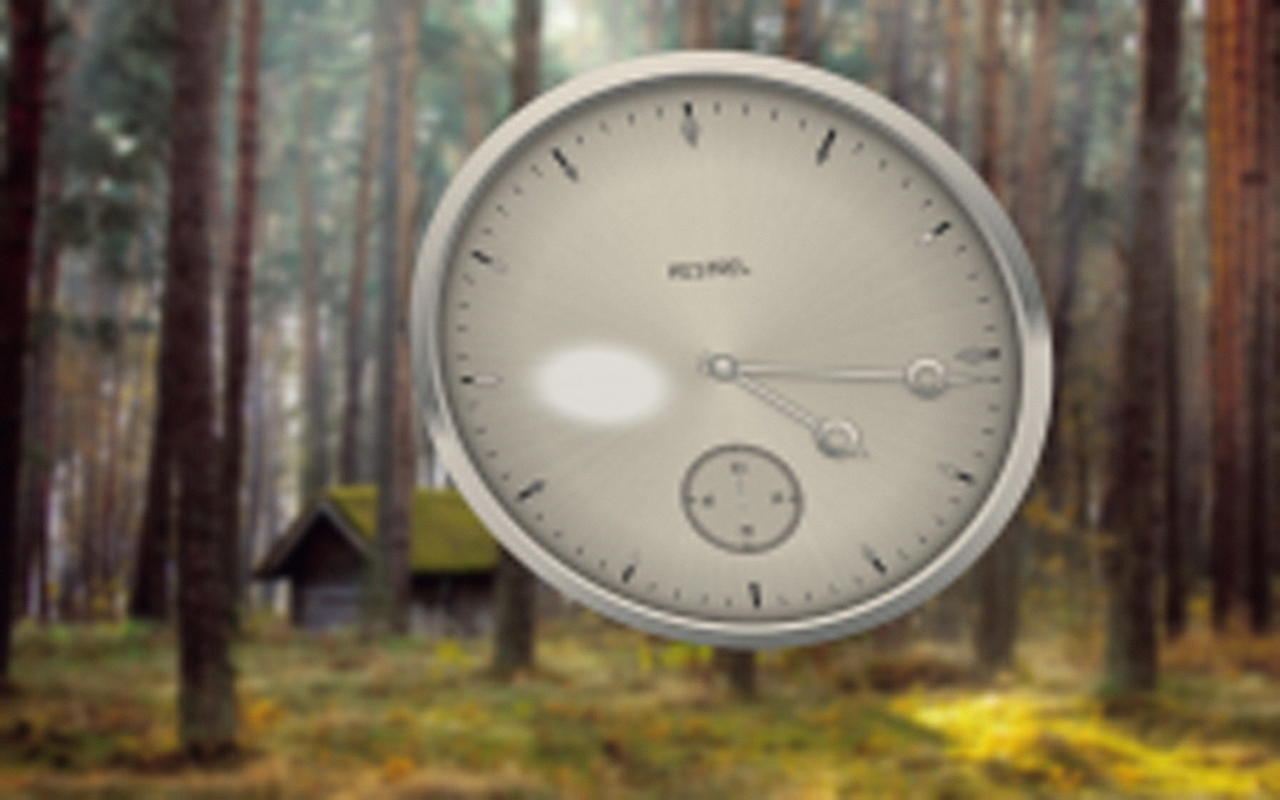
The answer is 4h16
